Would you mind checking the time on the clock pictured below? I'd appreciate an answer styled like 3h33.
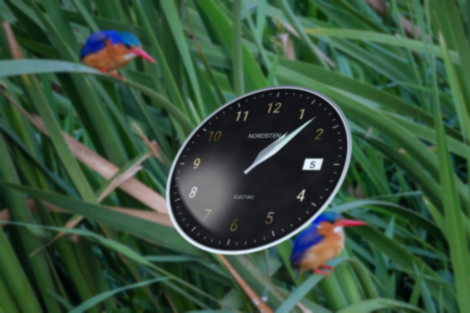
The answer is 1h07
